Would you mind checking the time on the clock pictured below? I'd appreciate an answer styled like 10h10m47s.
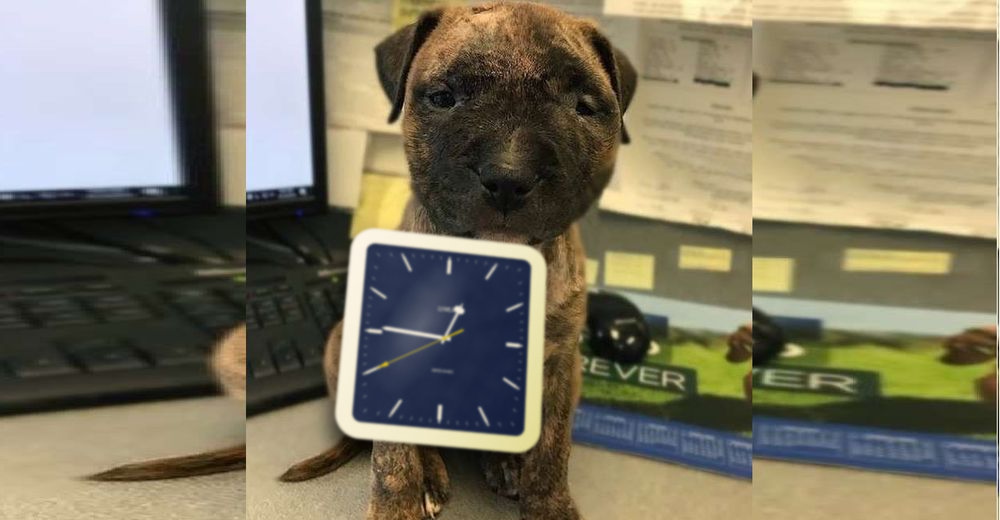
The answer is 12h45m40s
